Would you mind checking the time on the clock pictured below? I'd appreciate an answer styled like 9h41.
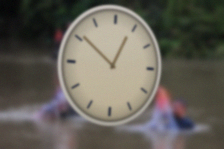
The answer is 12h51
